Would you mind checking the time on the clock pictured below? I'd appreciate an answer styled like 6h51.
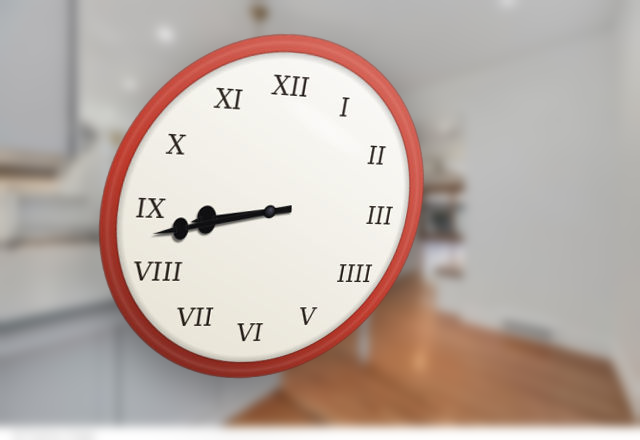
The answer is 8h43
